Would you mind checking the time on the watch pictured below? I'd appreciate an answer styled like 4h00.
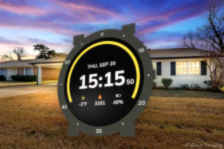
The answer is 15h15
